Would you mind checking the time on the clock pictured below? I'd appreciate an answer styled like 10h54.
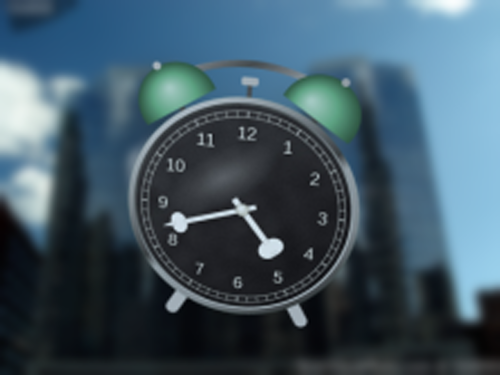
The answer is 4h42
